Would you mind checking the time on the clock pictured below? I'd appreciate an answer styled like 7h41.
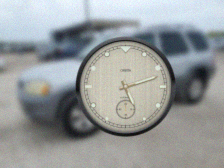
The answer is 5h12
